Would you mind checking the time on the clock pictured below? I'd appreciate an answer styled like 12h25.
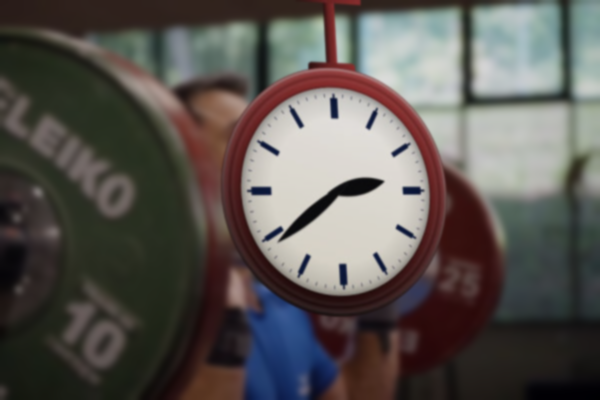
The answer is 2h39
